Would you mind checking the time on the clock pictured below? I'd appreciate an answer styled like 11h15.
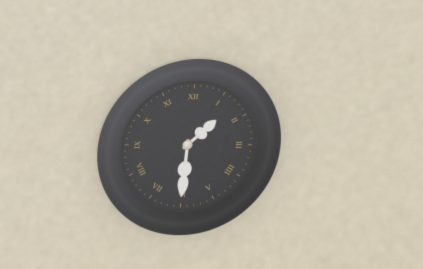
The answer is 1h30
